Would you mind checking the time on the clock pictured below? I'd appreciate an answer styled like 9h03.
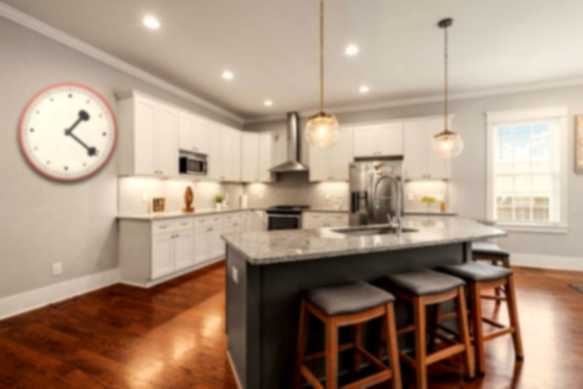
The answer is 1h21
